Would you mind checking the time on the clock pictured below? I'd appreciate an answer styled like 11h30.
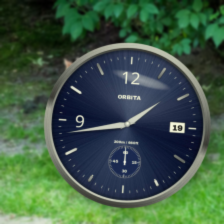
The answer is 1h43
